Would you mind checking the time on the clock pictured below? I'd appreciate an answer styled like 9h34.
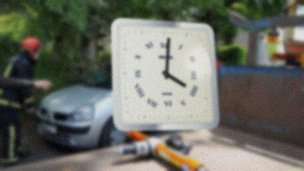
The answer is 4h01
